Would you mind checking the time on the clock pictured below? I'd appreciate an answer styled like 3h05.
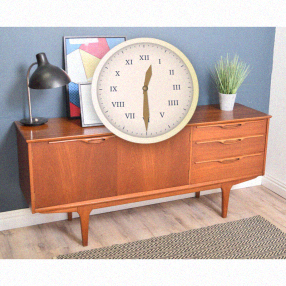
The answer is 12h30
